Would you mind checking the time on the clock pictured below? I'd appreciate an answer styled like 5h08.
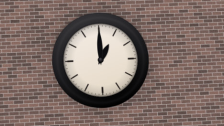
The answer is 1h00
